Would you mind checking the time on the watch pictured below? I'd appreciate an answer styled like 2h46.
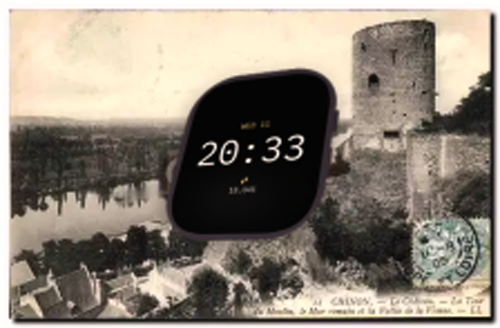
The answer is 20h33
